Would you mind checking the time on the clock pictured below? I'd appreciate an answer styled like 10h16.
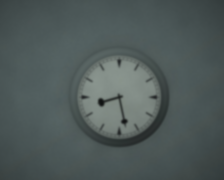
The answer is 8h28
